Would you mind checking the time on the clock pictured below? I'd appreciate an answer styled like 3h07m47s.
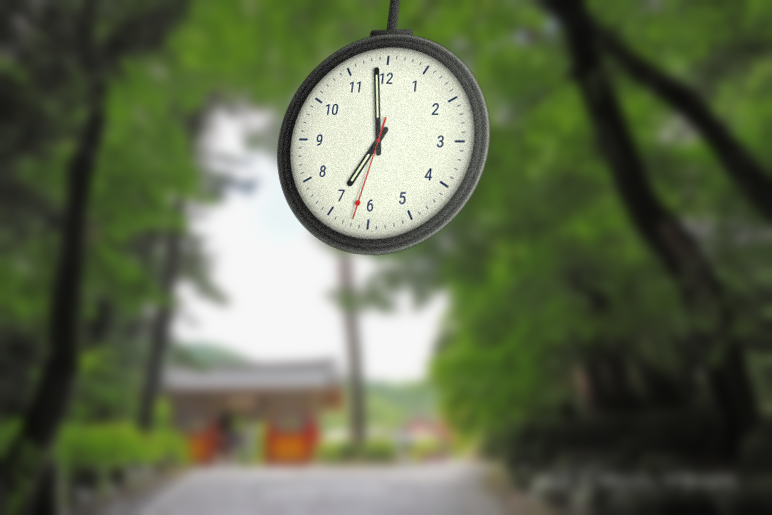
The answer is 6h58m32s
